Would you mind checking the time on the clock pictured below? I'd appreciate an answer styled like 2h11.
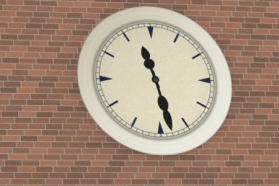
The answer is 11h28
